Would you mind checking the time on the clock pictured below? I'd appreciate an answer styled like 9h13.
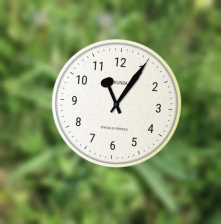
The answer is 11h05
